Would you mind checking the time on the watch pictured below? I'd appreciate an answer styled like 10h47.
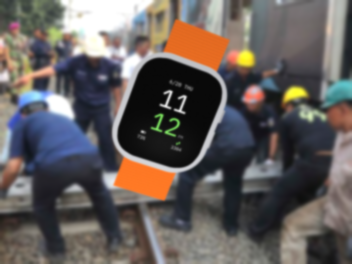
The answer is 11h12
